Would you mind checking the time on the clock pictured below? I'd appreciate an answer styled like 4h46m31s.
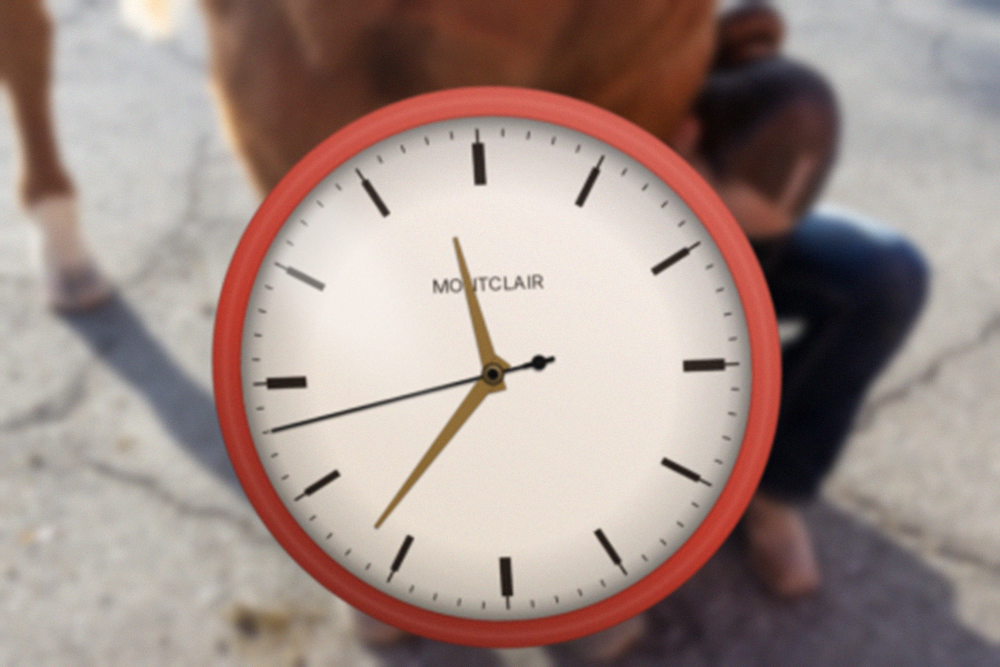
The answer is 11h36m43s
